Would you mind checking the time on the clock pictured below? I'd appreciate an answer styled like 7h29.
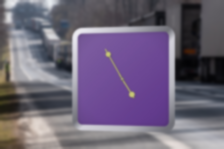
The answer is 4h55
